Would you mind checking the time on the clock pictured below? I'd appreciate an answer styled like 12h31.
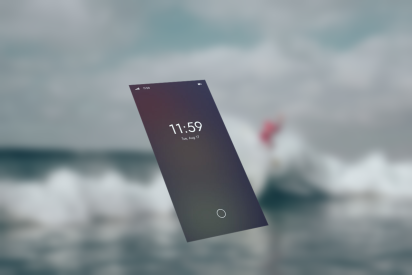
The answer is 11h59
